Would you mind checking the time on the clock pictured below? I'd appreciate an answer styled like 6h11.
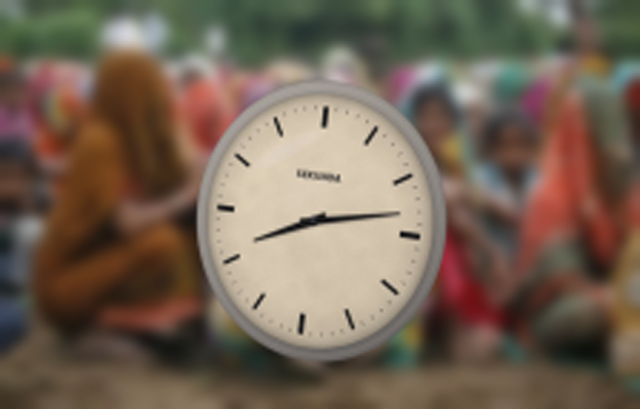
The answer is 8h13
